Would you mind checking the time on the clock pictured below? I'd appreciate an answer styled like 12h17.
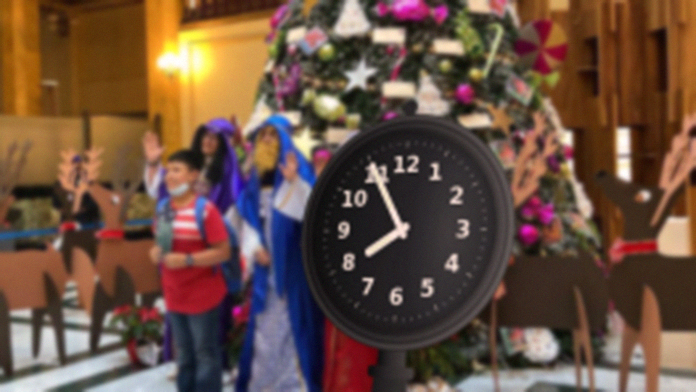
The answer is 7h55
